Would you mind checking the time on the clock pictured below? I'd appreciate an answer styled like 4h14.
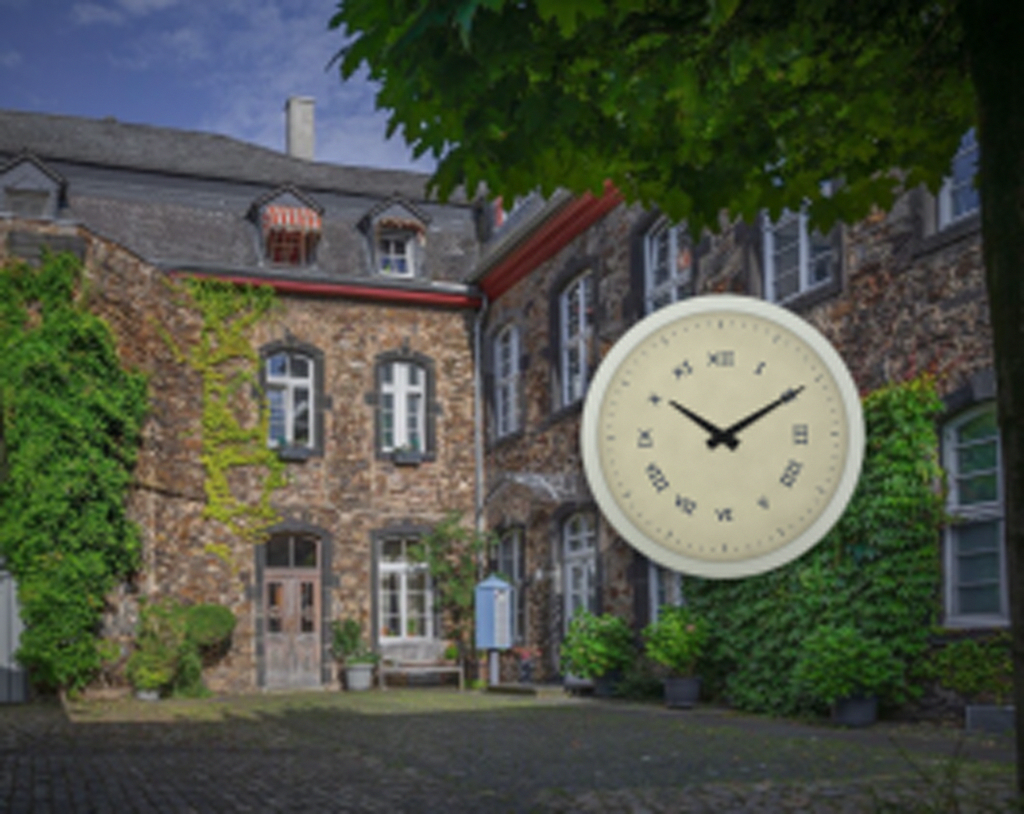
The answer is 10h10
